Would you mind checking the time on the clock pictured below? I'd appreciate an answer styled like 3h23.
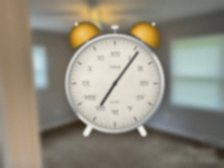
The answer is 7h06
